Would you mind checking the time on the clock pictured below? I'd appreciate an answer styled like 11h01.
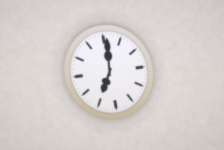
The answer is 7h01
